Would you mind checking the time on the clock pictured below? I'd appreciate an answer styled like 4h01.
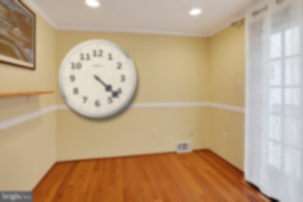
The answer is 4h22
